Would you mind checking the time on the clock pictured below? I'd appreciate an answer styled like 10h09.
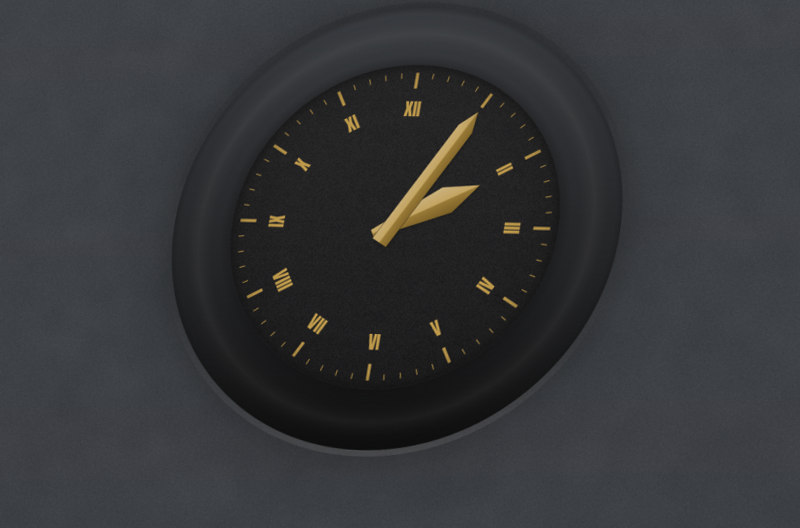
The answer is 2h05
